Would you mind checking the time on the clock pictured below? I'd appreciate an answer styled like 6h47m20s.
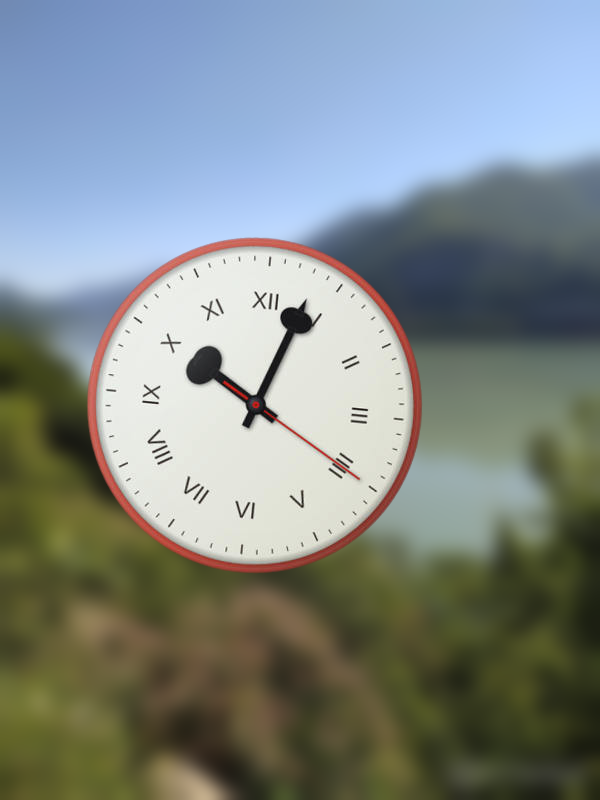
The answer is 10h03m20s
